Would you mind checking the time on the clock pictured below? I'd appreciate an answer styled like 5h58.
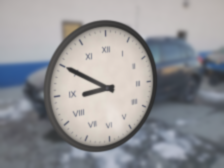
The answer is 8h50
